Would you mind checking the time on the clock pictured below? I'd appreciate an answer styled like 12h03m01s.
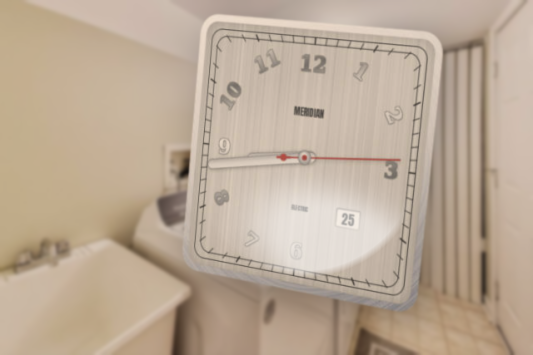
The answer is 8h43m14s
